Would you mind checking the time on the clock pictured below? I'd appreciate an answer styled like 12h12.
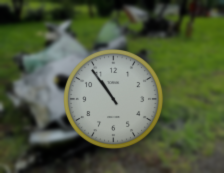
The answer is 10h54
